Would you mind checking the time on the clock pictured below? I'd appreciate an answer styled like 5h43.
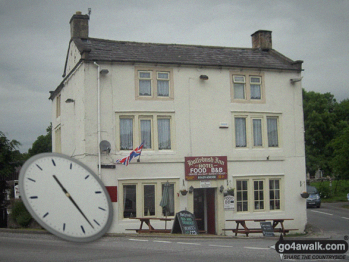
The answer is 11h27
